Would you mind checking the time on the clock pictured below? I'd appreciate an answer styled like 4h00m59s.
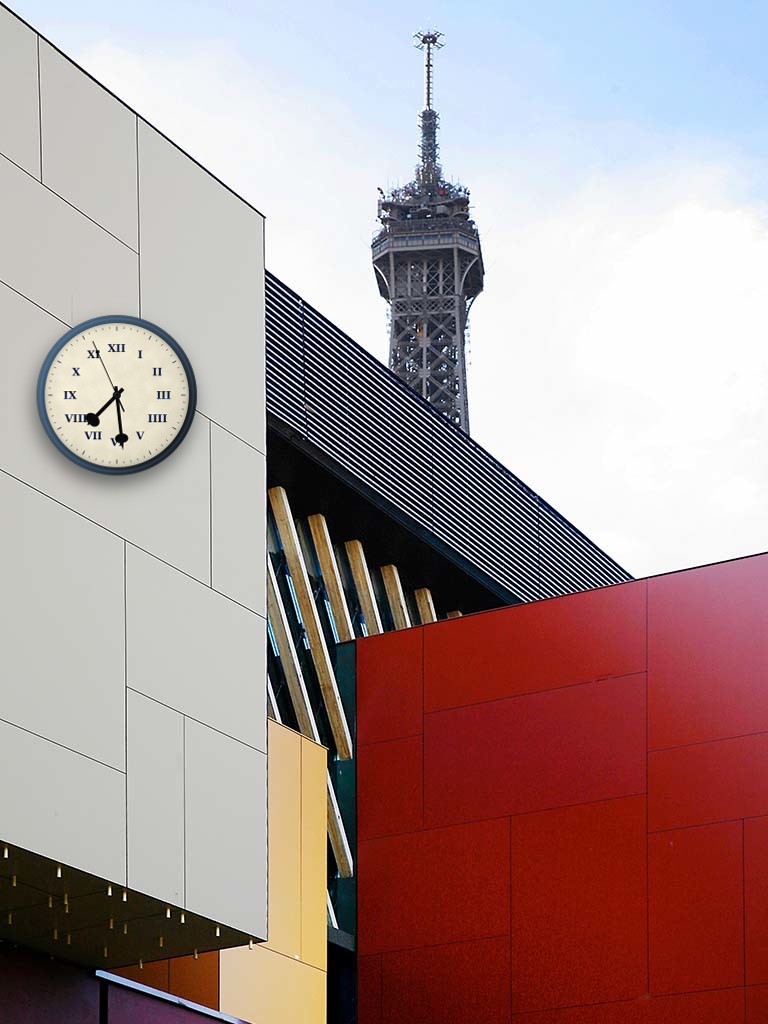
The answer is 7h28m56s
